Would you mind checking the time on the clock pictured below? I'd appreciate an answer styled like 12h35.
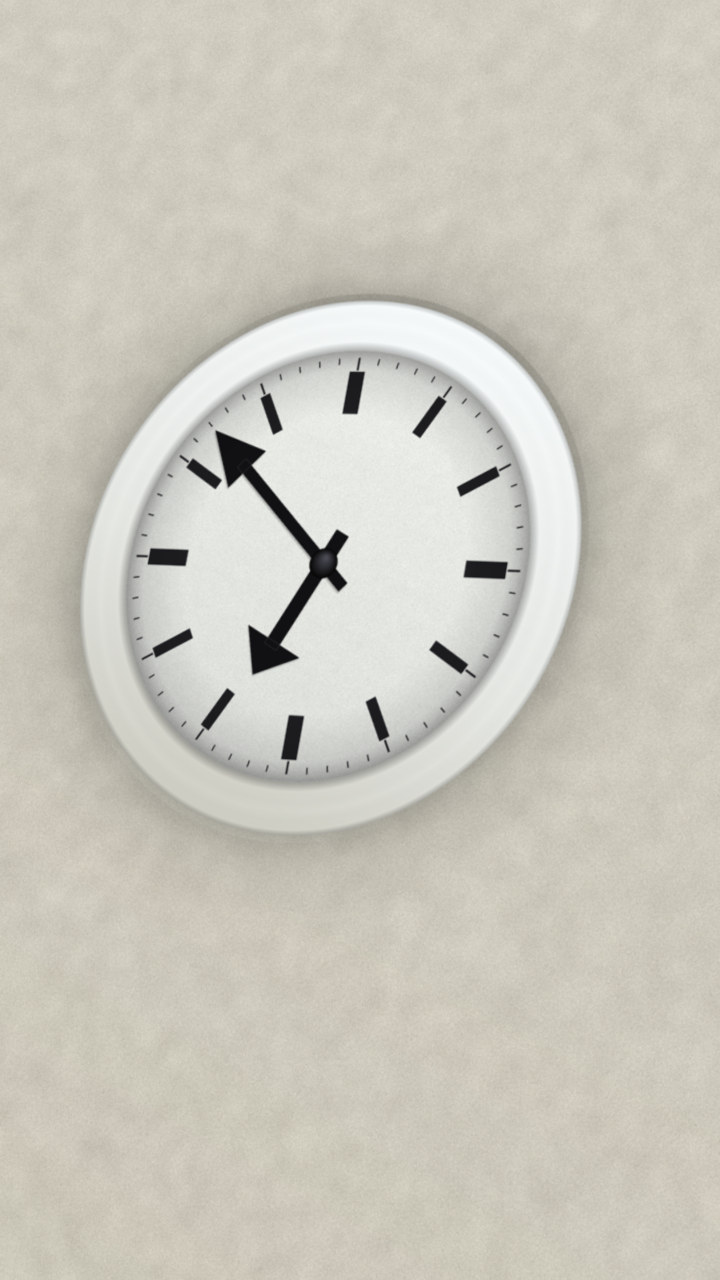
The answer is 6h52
